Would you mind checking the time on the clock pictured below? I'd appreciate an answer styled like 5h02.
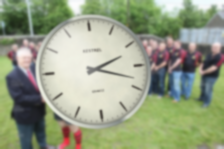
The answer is 2h18
